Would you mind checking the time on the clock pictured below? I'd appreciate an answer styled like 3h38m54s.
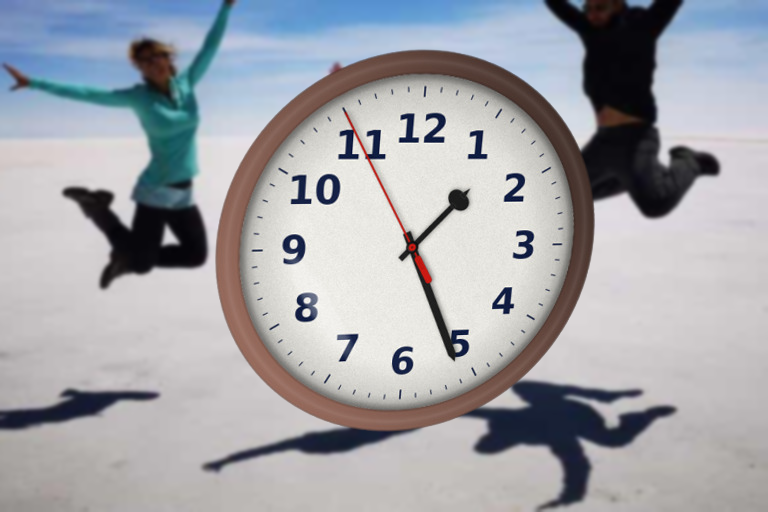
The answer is 1h25m55s
